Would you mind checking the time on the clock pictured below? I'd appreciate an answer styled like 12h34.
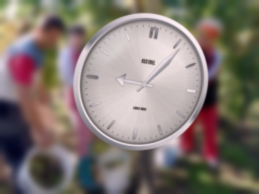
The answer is 9h06
